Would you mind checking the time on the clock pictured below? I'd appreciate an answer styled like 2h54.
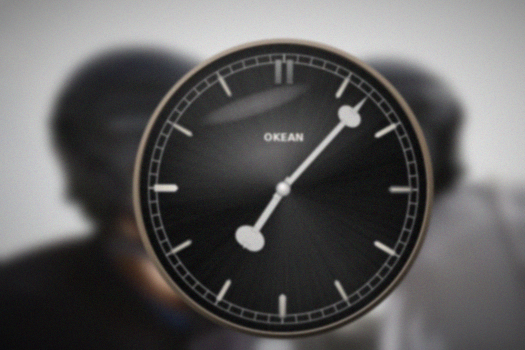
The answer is 7h07
